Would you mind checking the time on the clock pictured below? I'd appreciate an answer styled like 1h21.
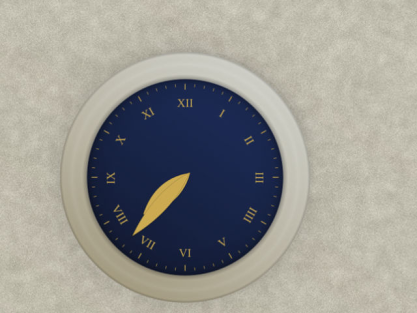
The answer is 7h37
